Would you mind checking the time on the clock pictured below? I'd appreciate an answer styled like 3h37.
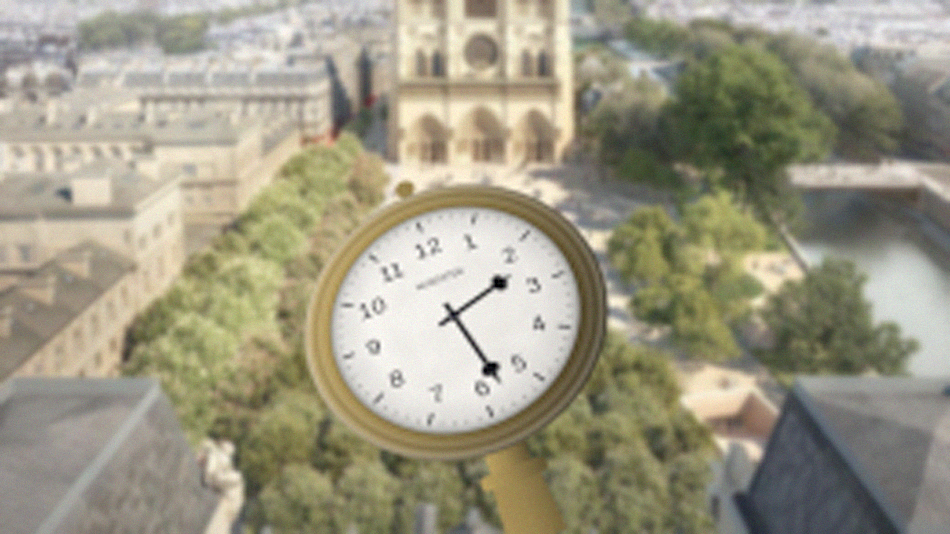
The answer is 2h28
